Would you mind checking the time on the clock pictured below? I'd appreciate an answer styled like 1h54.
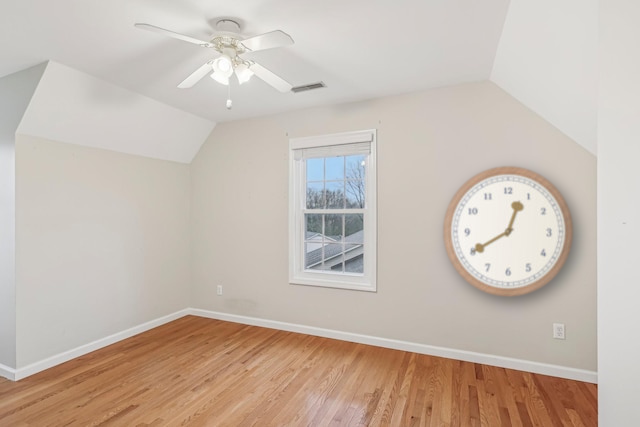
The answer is 12h40
